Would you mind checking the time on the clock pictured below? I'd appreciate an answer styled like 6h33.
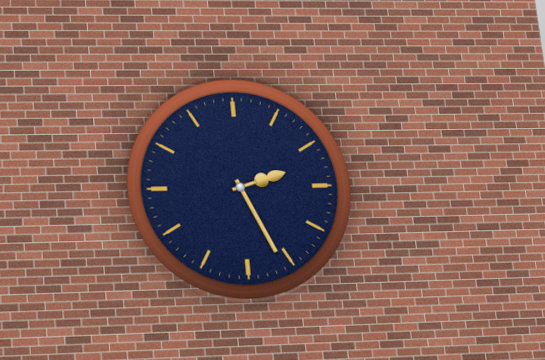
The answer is 2h26
